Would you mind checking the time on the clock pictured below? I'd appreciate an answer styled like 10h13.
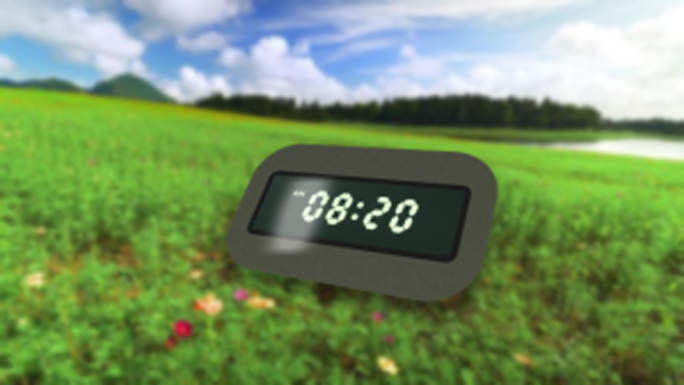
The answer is 8h20
